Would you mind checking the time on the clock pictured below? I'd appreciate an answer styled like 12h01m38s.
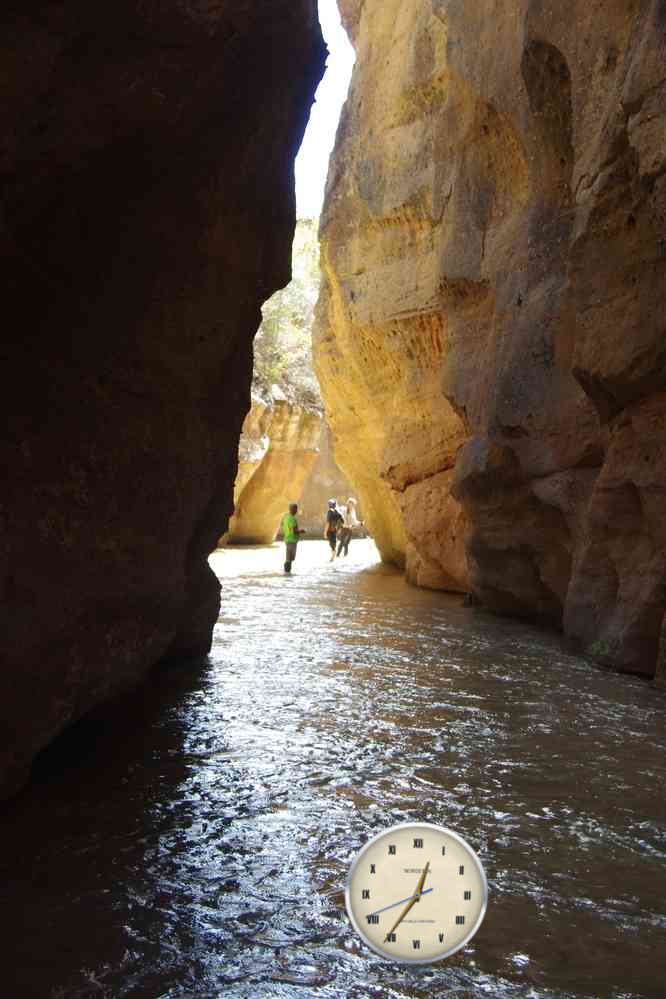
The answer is 12h35m41s
